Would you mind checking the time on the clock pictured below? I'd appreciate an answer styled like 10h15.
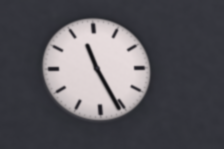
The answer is 11h26
